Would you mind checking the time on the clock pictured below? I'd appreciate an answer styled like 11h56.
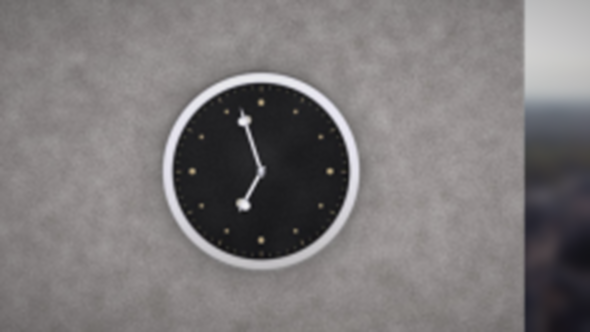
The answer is 6h57
